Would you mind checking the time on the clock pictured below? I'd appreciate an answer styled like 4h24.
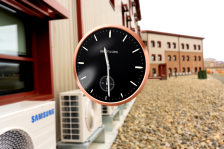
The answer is 11h29
